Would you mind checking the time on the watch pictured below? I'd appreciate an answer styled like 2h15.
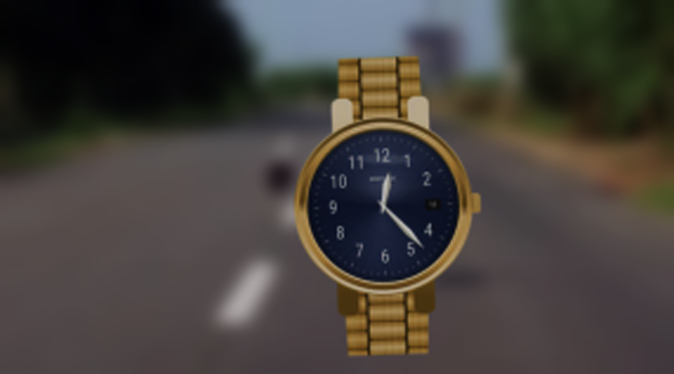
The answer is 12h23
